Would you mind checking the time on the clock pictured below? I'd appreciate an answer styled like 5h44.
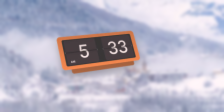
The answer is 5h33
